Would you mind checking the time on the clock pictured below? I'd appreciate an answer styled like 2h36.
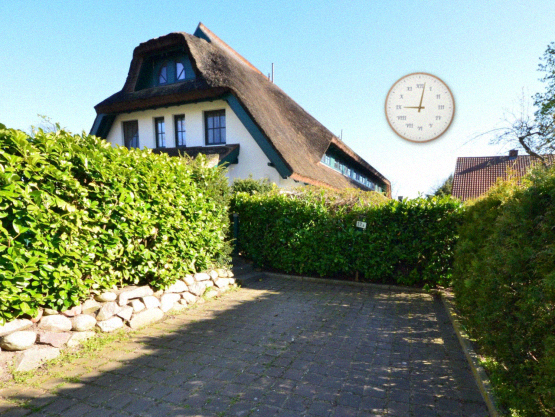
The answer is 9h02
